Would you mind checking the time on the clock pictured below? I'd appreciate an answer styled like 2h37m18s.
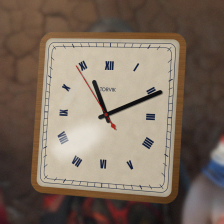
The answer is 11h10m54s
